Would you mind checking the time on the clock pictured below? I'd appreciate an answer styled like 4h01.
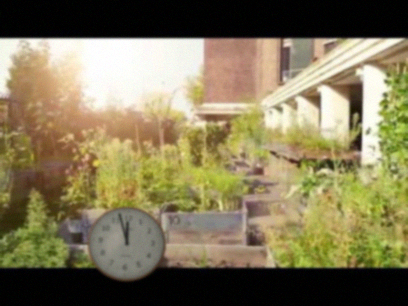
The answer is 11h57
